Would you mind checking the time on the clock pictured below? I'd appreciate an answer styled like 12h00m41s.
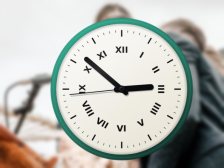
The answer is 2h51m44s
